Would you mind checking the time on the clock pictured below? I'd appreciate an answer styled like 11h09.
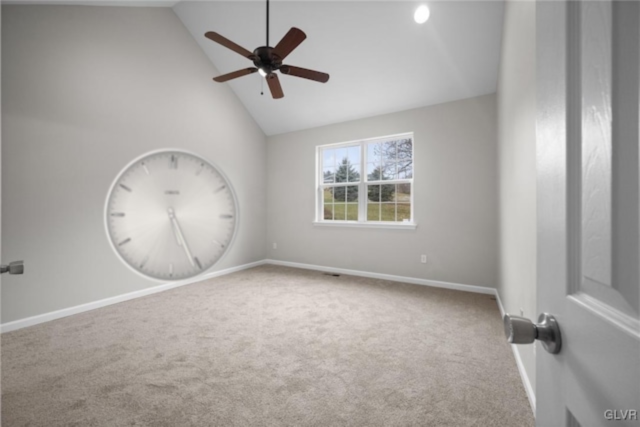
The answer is 5h26
